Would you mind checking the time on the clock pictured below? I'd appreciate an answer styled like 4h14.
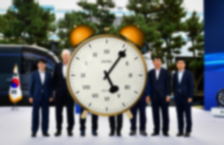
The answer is 5h06
